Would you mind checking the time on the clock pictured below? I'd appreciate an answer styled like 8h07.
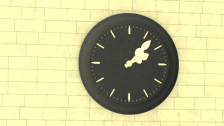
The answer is 2h07
